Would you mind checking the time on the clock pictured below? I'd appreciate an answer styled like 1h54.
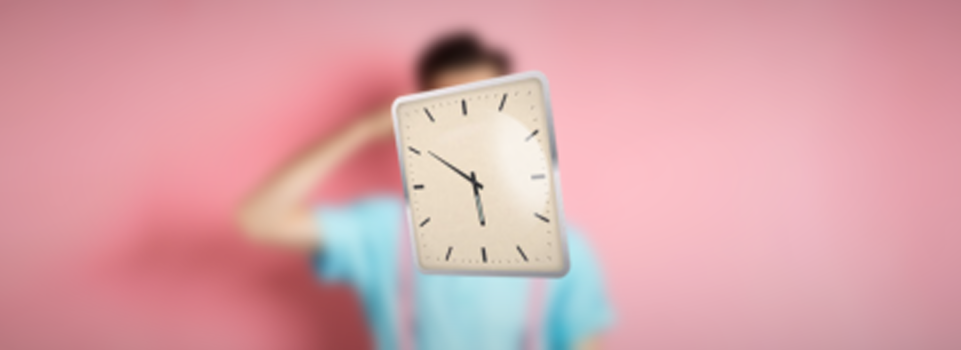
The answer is 5h51
